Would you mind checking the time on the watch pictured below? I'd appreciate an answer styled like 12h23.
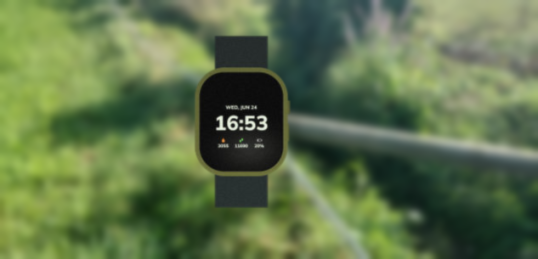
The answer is 16h53
